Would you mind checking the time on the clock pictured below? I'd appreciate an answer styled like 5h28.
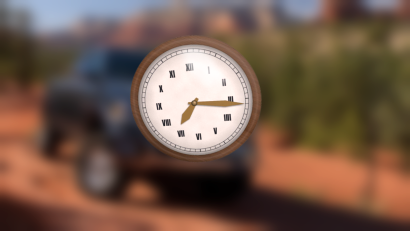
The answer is 7h16
